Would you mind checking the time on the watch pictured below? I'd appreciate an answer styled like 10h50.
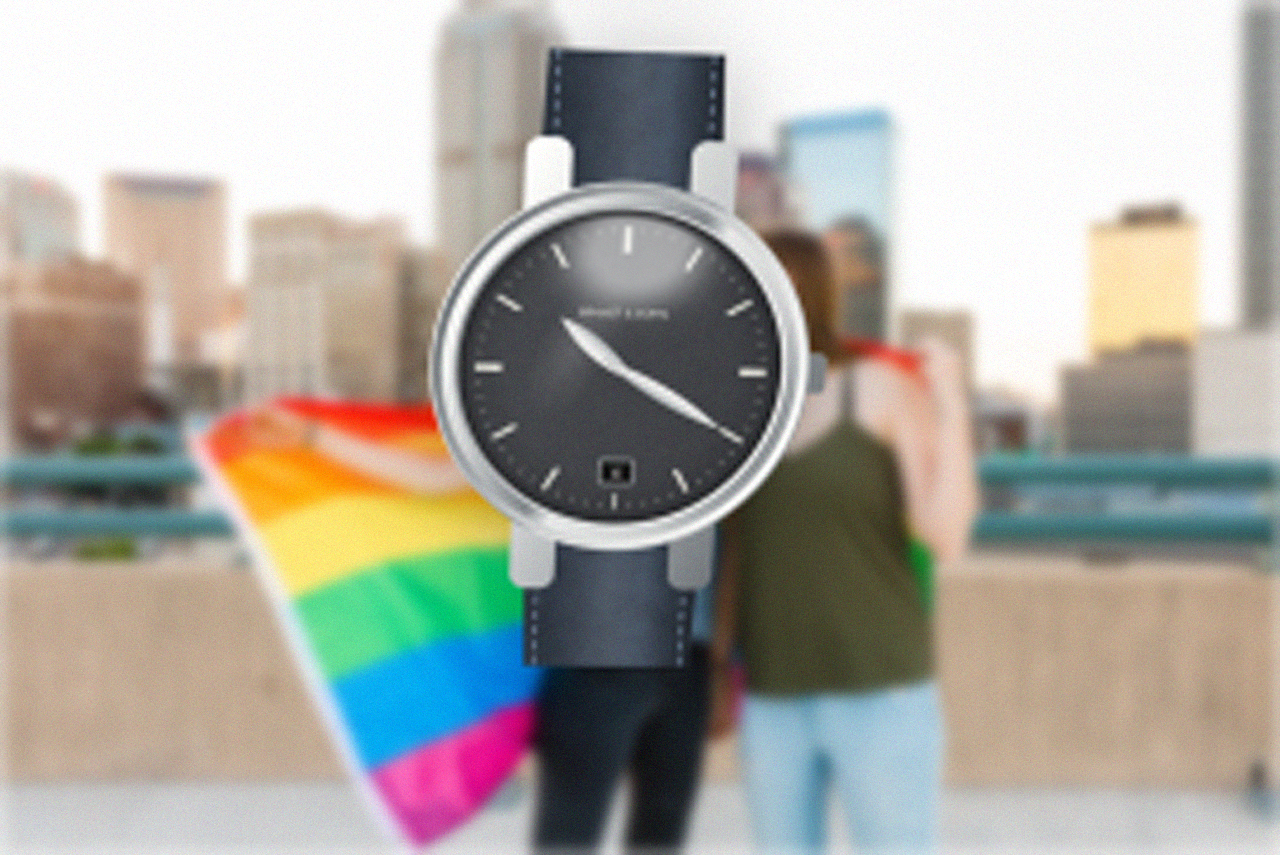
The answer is 10h20
